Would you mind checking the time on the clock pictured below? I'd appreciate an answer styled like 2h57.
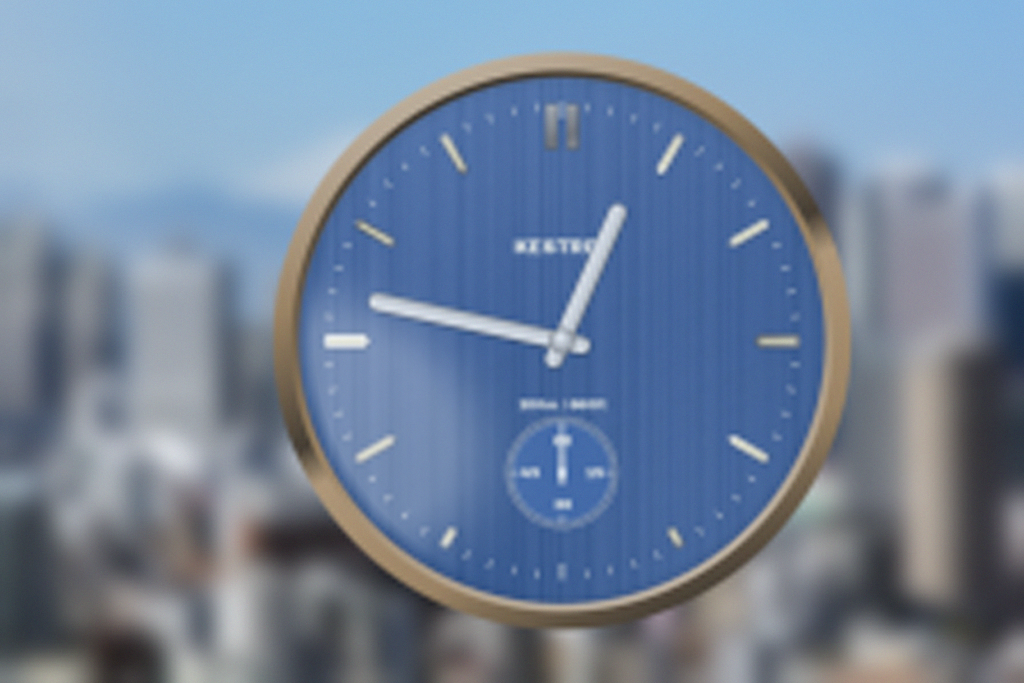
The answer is 12h47
